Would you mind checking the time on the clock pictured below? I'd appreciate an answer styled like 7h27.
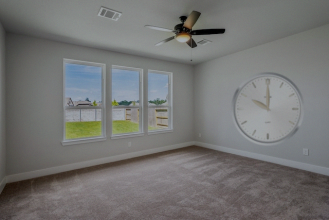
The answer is 10h00
